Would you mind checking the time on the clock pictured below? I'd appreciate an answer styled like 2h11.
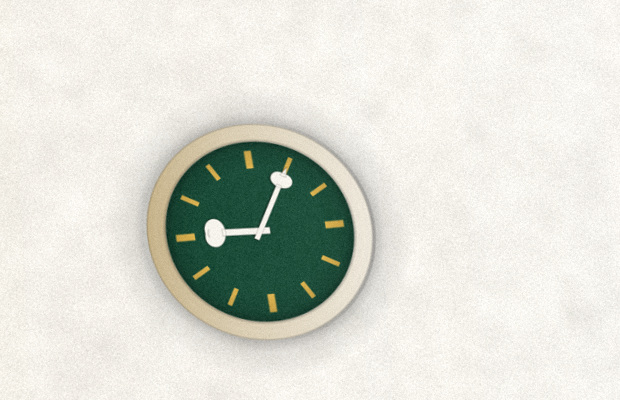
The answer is 9h05
